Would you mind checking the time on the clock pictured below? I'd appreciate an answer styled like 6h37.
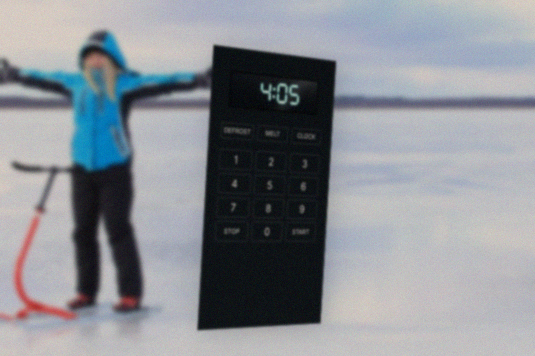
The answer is 4h05
